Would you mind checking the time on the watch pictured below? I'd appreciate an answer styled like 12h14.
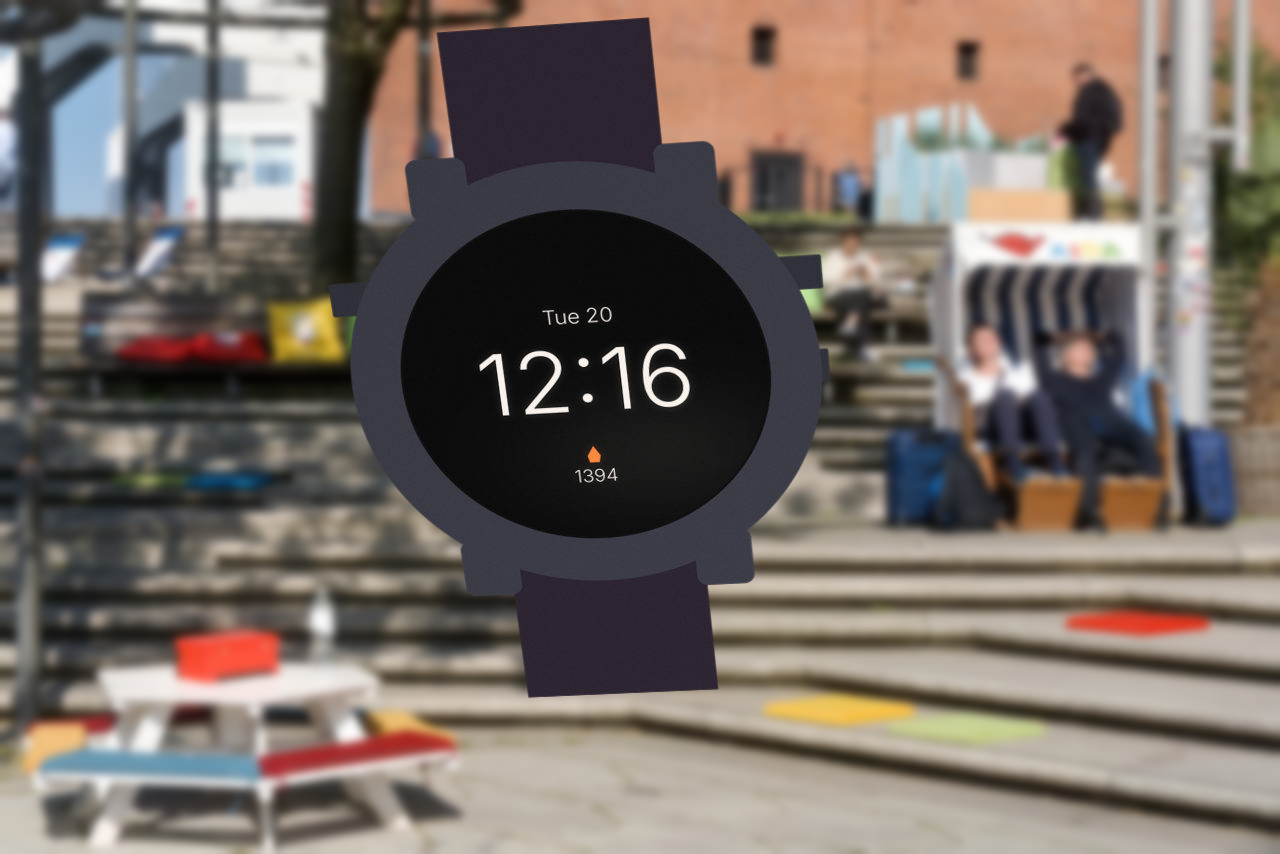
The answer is 12h16
